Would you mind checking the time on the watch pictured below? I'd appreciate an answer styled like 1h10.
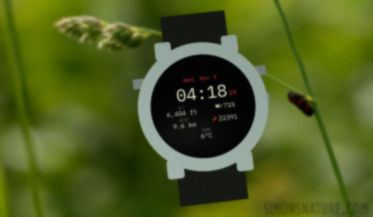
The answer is 4h18
